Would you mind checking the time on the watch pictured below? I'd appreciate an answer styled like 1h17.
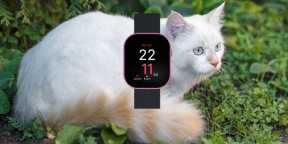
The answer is 22h11
